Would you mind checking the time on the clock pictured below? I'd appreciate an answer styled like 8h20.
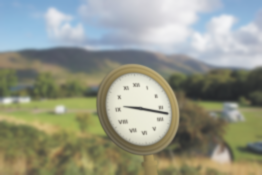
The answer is 9h17
